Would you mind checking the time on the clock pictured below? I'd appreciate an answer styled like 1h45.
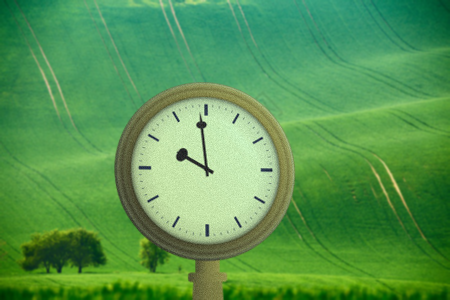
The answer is 9h59
